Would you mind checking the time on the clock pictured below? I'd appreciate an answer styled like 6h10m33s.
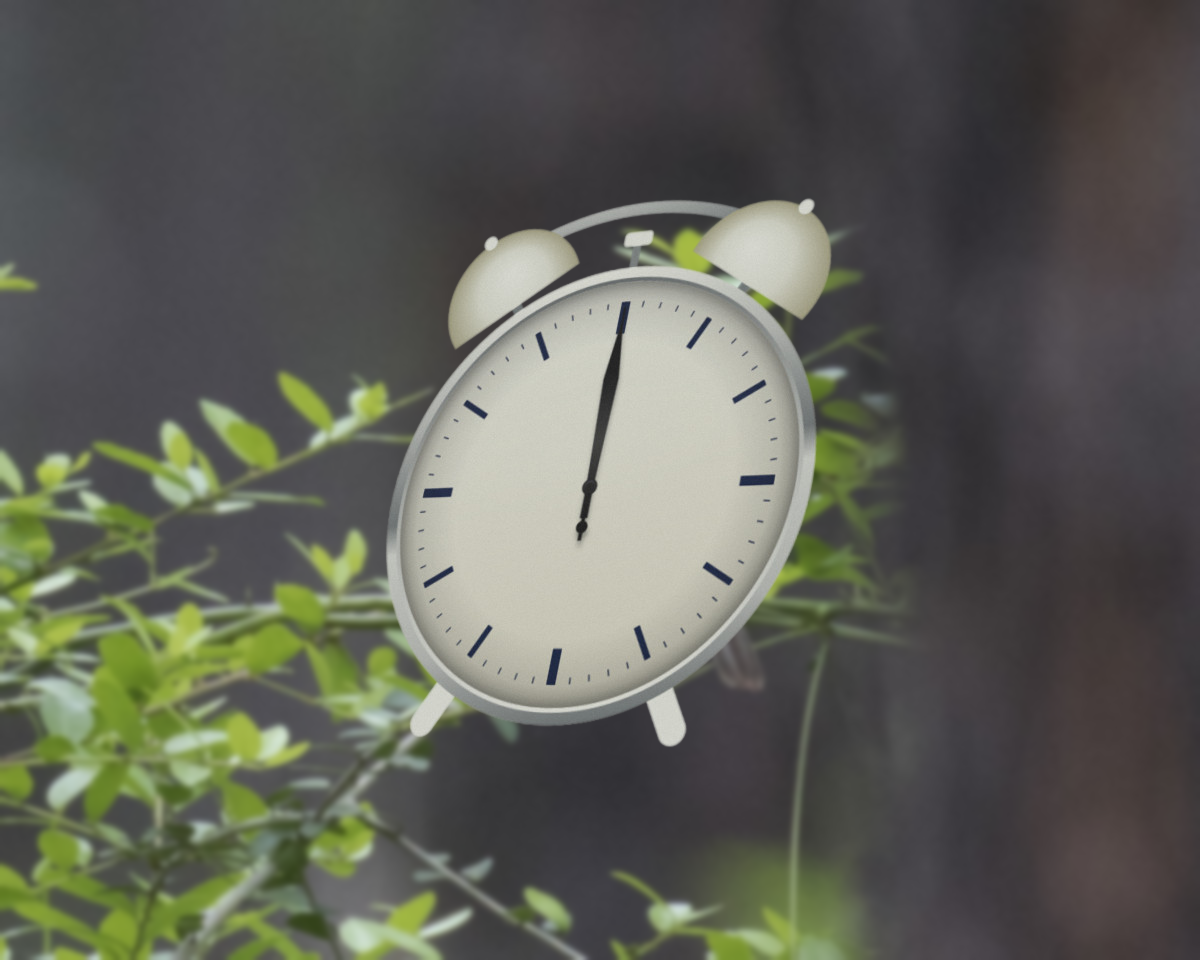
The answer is 12h00m00s
